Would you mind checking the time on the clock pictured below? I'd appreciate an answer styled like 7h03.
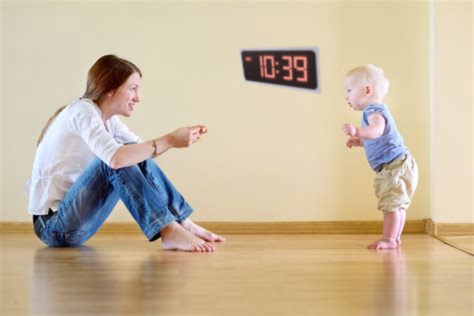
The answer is 10h39
